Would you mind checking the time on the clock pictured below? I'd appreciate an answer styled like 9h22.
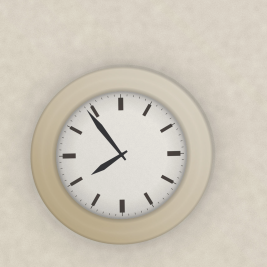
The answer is 7h54
